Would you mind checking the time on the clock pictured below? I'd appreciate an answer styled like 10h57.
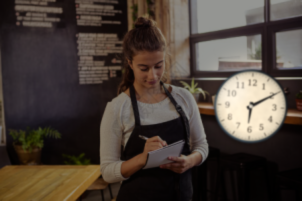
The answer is 6h10
